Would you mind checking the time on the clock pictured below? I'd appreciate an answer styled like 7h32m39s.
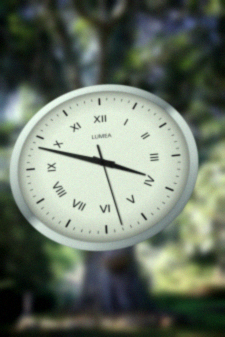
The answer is 3h48m28s
